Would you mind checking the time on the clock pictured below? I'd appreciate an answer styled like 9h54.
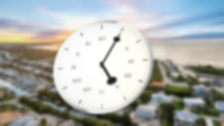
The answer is 5h05
